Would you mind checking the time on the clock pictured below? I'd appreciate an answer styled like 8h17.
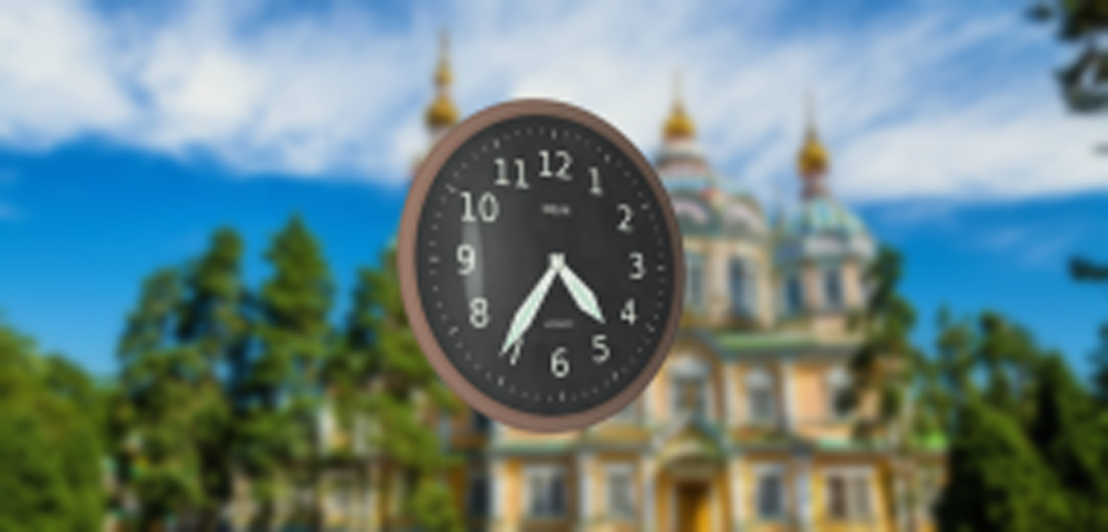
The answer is 4h36
